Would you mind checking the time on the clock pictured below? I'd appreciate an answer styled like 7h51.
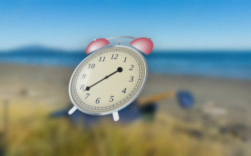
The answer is 1h38
